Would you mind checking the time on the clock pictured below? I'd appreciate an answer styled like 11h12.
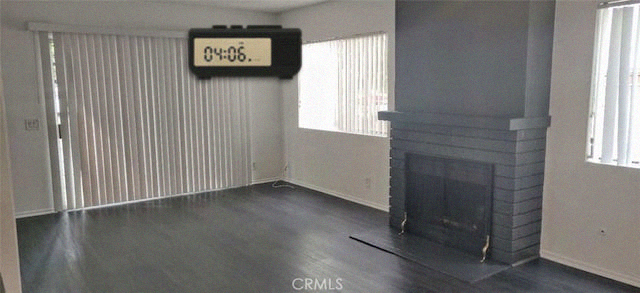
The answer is 4h06
